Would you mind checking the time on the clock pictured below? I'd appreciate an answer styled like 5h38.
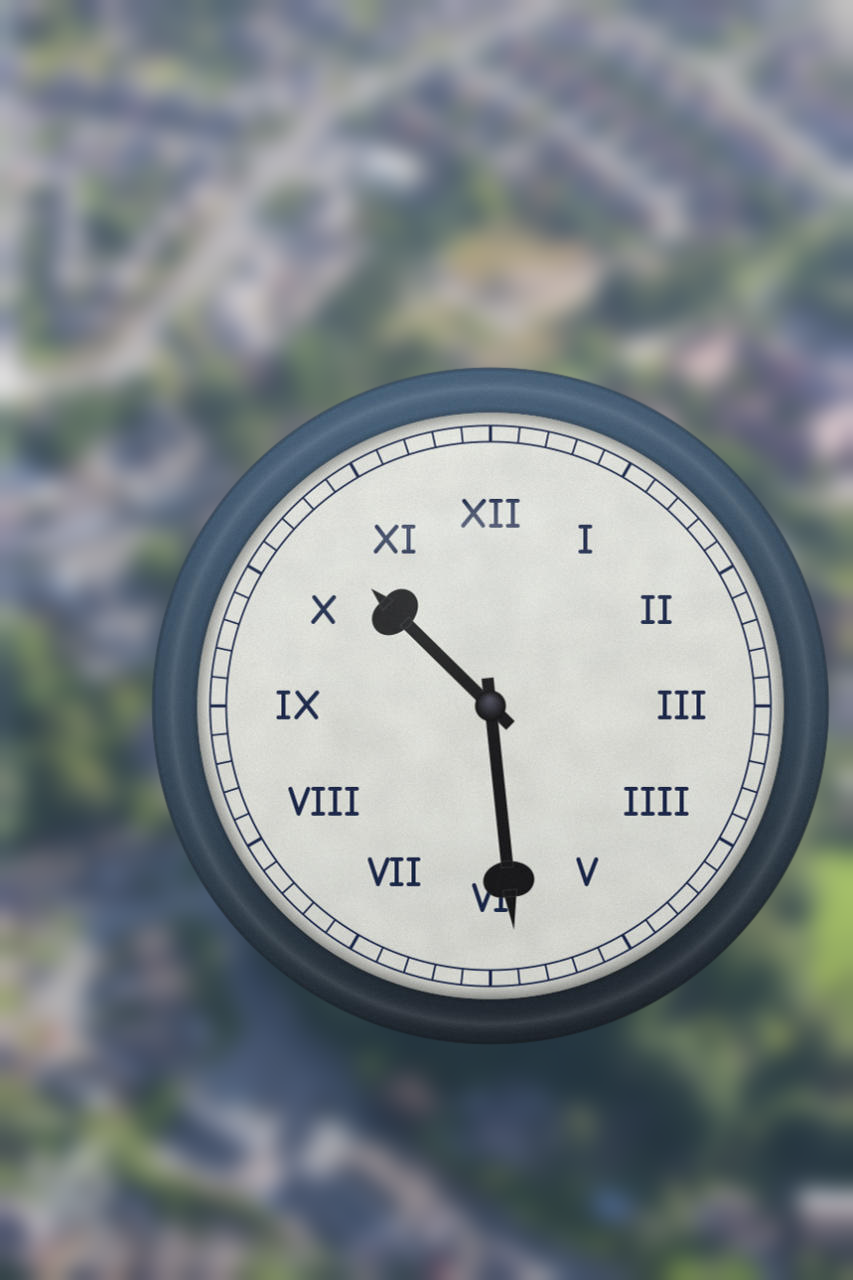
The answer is 10h29
